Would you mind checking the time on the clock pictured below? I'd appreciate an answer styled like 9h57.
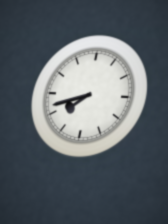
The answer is 7h42
